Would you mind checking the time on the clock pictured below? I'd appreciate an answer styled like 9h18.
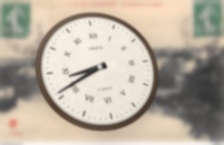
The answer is 8h41
